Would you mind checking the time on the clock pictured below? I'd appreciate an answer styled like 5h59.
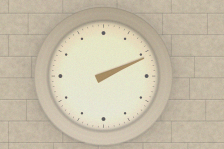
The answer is 2h11
